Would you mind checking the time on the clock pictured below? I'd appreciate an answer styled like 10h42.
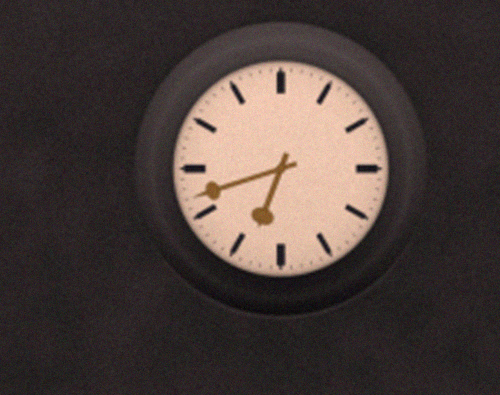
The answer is 6h42
